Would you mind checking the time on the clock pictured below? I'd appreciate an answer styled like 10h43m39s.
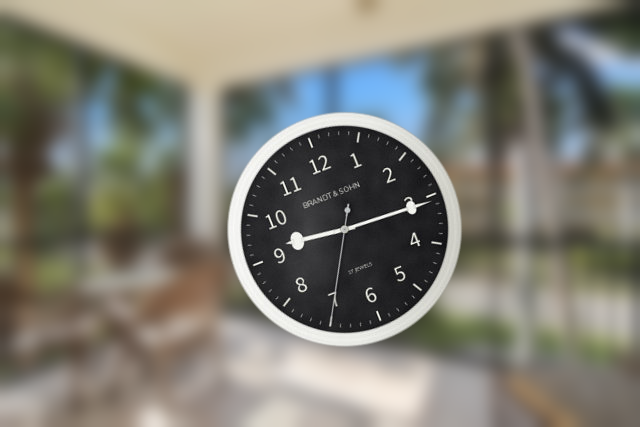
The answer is 9h15m35s
